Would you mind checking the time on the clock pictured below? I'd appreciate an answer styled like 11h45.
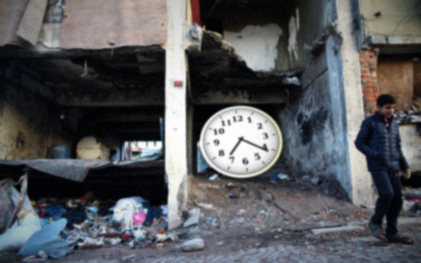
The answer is 7h21
